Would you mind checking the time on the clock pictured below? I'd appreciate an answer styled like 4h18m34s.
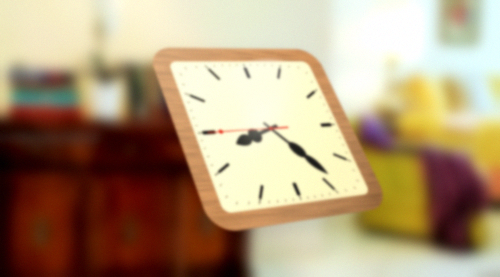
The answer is 8h23m45s
